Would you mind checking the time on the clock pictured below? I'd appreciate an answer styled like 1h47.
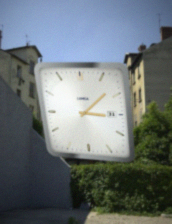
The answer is 3h08
